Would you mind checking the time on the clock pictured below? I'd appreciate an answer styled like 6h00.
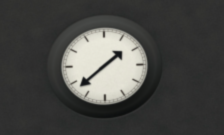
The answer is 1h38
